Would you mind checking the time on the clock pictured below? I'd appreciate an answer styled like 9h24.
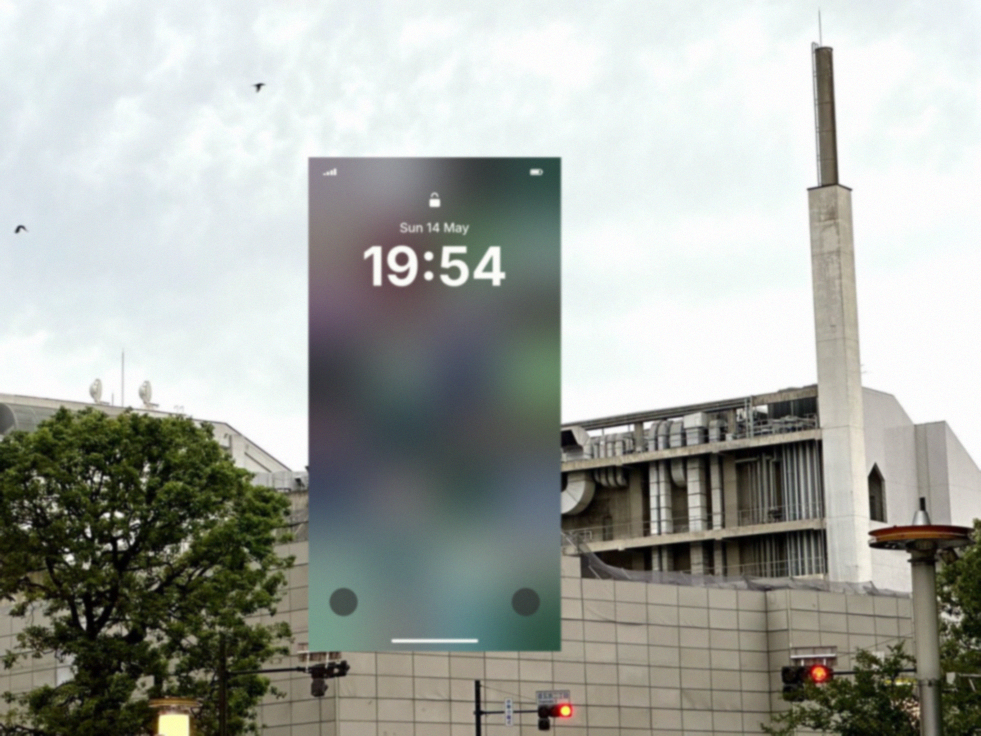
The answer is 19h54
